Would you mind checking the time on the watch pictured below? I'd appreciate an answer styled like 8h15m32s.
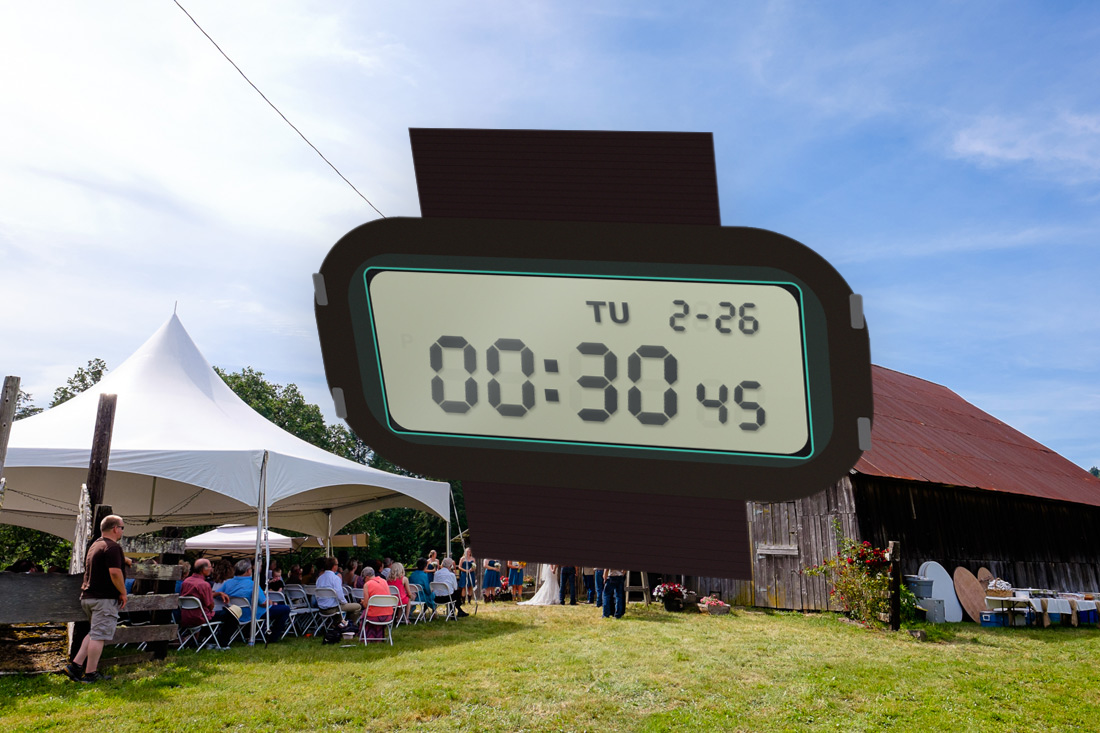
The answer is 0h30m45s
